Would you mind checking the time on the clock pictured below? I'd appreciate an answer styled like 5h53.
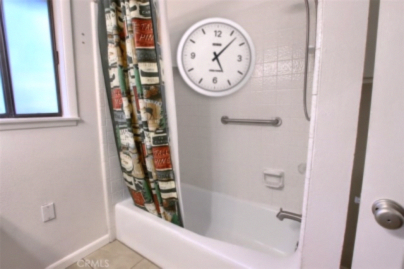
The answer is 5h07
